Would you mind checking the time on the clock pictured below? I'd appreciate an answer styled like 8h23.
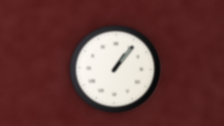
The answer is 1h06
